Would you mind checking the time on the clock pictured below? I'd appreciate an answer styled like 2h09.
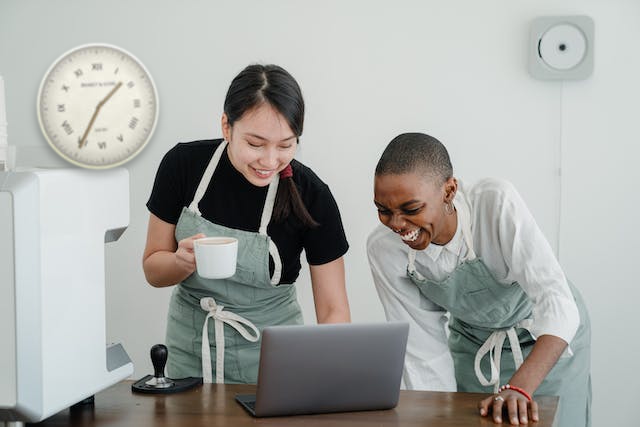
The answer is 1h35
